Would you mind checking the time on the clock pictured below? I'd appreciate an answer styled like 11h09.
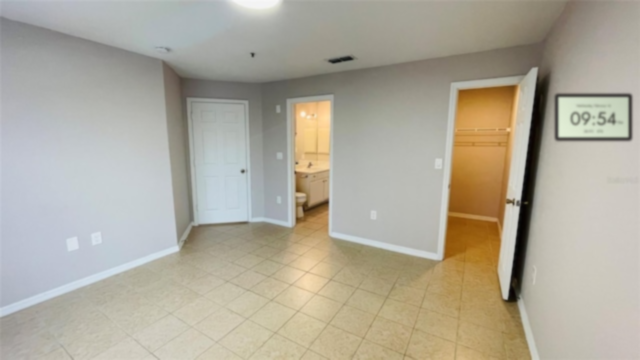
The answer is 9h54
